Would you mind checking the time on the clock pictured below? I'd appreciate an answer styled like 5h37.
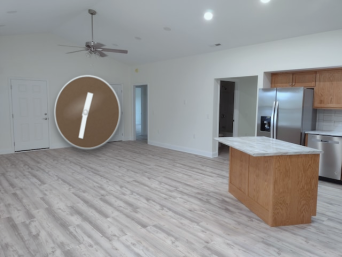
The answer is 12h32
